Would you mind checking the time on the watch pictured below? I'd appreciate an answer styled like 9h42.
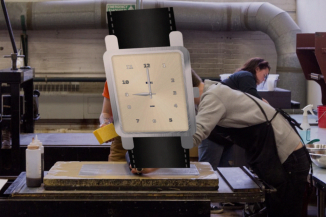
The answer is 9h00
